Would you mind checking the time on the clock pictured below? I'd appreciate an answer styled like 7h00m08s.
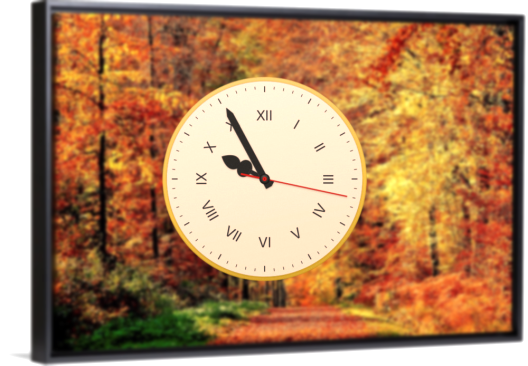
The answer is 9h55m17s
